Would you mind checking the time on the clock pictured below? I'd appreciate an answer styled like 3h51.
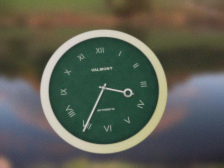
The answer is 3h35
